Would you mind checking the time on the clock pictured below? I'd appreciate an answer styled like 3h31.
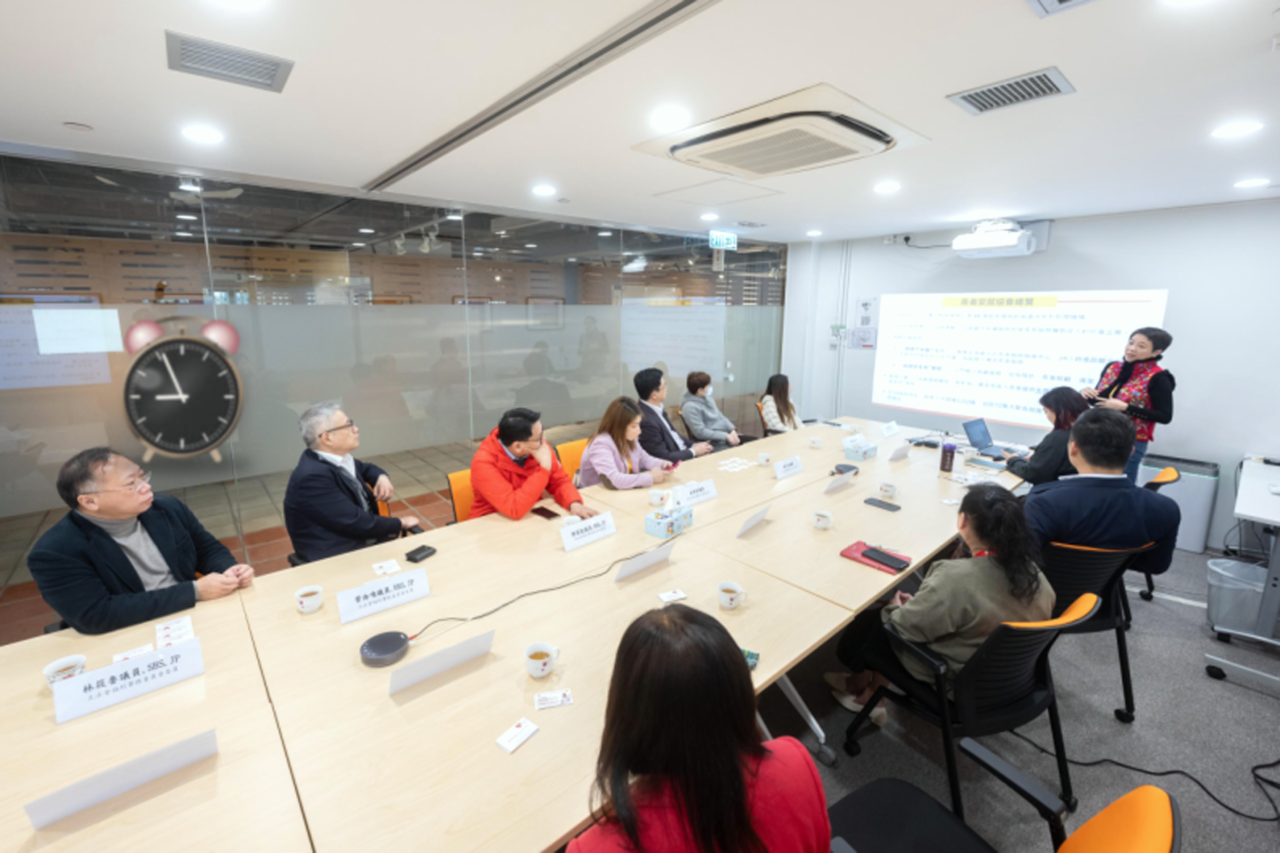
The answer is 8h56
